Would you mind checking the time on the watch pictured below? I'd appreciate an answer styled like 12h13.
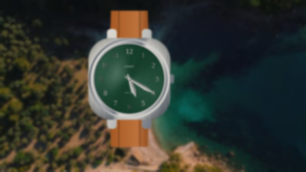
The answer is 5h20
